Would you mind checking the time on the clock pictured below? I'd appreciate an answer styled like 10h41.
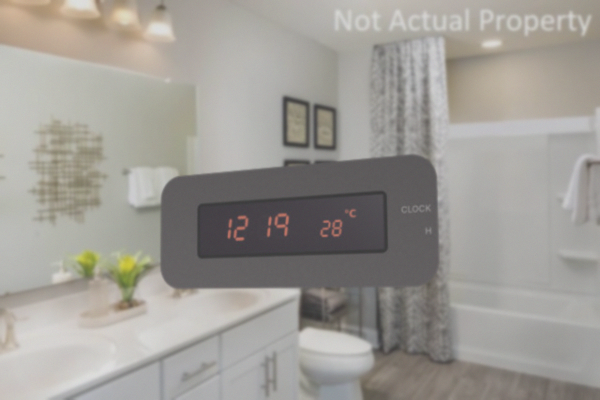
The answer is 12h19
